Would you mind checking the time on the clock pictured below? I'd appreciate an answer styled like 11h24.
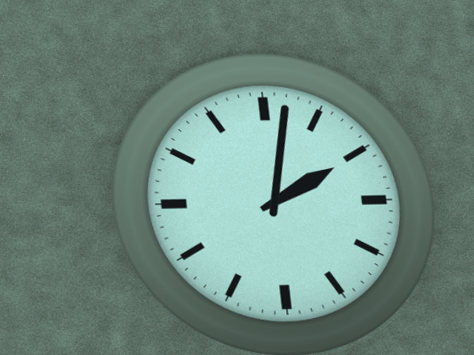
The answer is 2h02
